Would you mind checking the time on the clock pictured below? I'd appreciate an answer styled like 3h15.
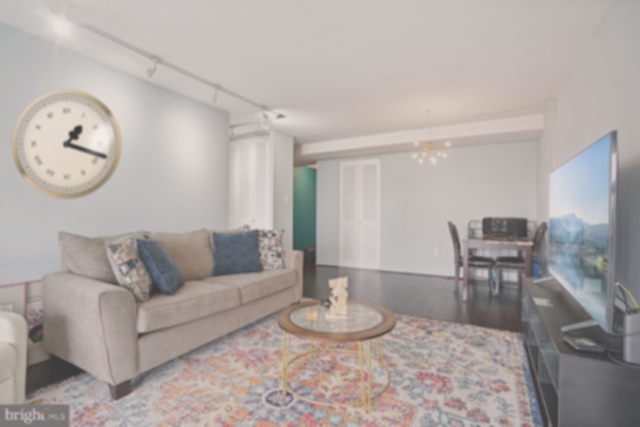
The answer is 1h18
